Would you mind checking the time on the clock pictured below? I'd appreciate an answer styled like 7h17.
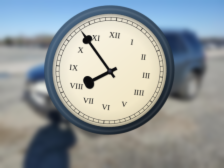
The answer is 7h53
